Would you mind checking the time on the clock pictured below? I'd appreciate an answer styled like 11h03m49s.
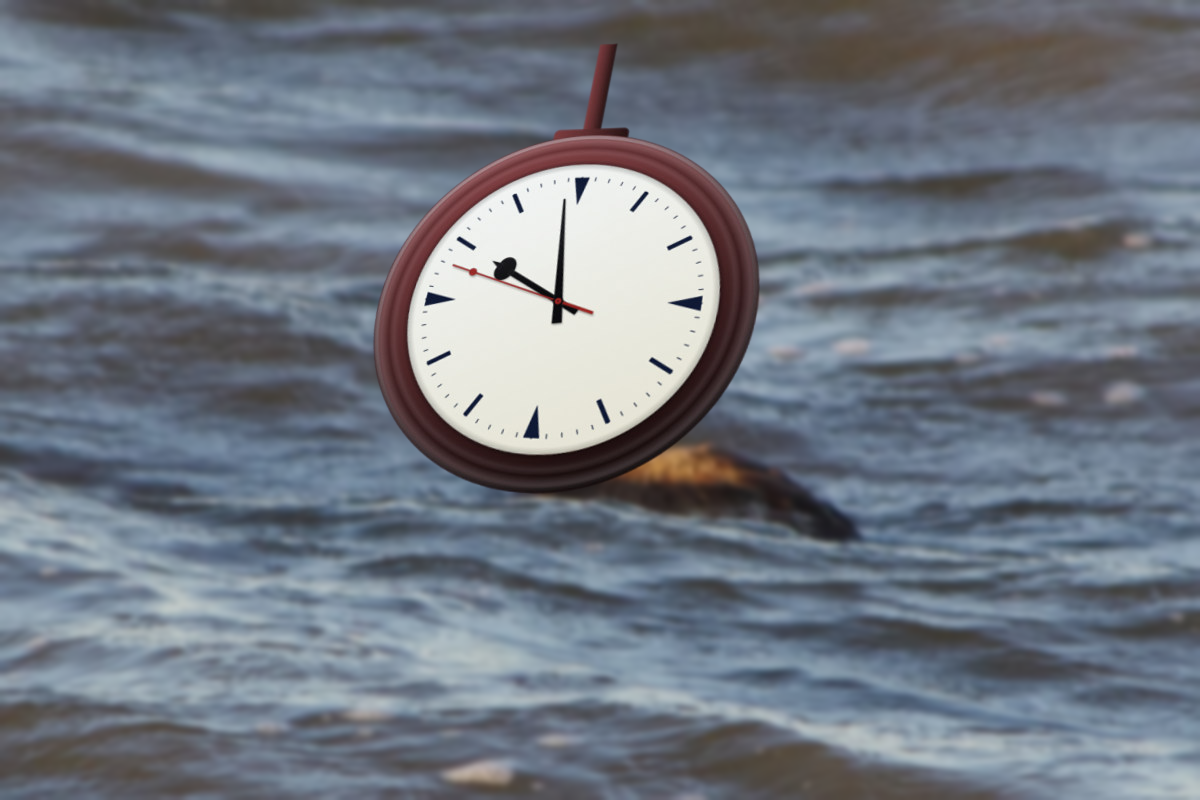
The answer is 9h58m48s
